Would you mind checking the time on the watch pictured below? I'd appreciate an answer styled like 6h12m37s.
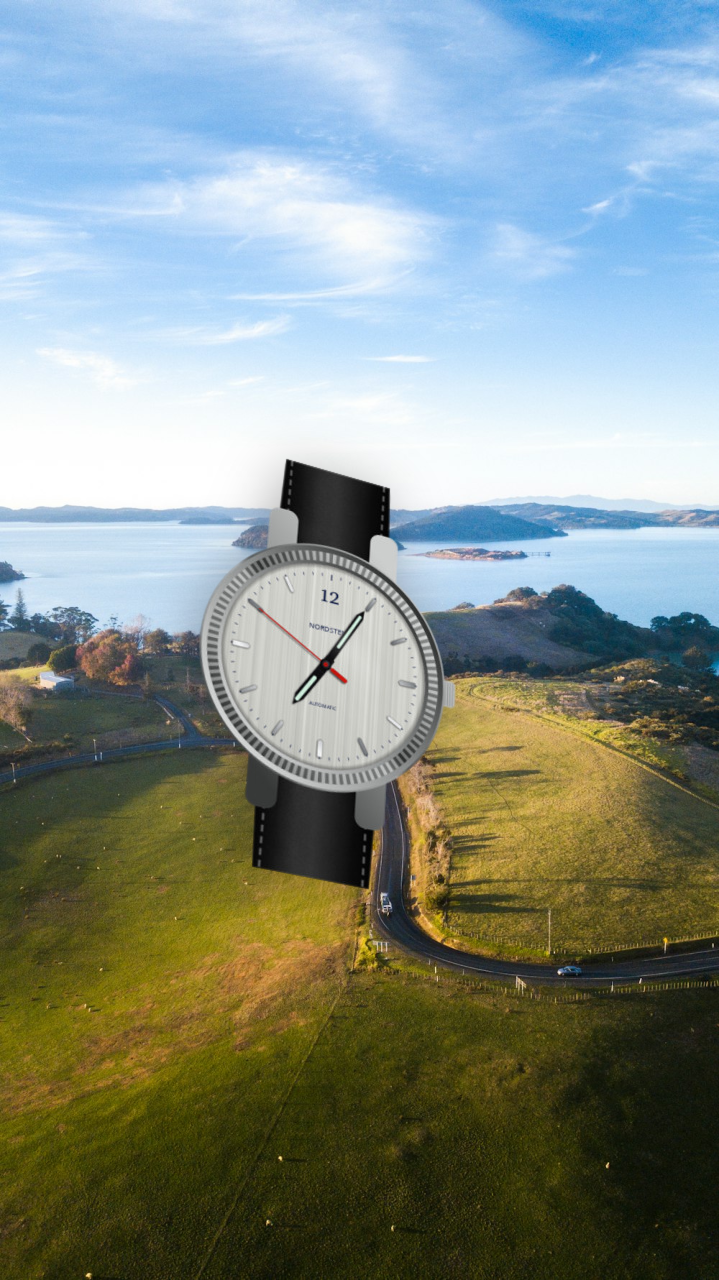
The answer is 7h04m50s
